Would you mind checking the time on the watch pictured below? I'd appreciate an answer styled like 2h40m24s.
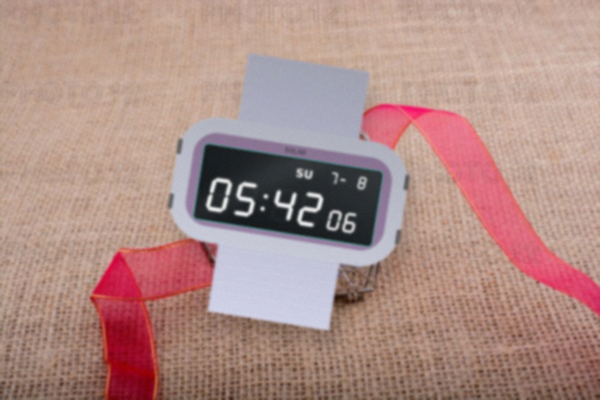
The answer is 5h42m06s
